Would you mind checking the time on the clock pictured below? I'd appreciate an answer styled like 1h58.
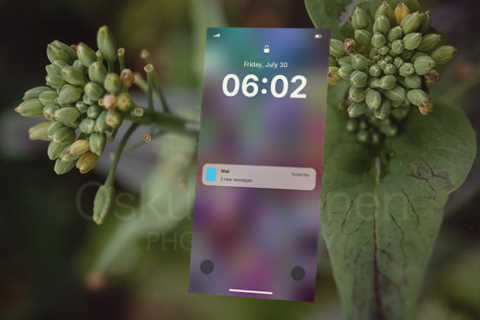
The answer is 6h02
